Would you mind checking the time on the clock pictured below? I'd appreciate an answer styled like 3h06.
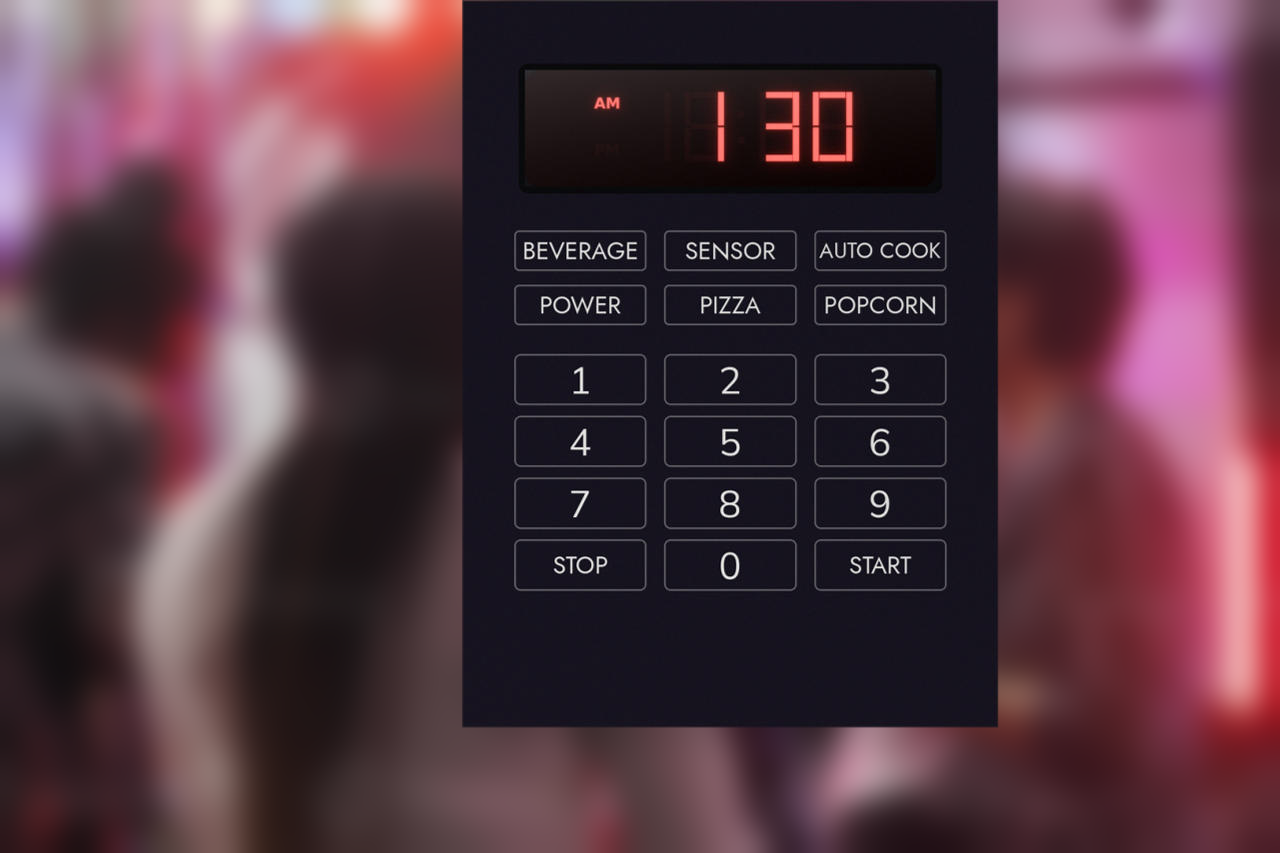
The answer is 1h30
